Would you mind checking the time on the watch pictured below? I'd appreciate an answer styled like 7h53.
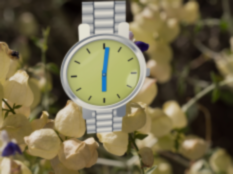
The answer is 6h01
